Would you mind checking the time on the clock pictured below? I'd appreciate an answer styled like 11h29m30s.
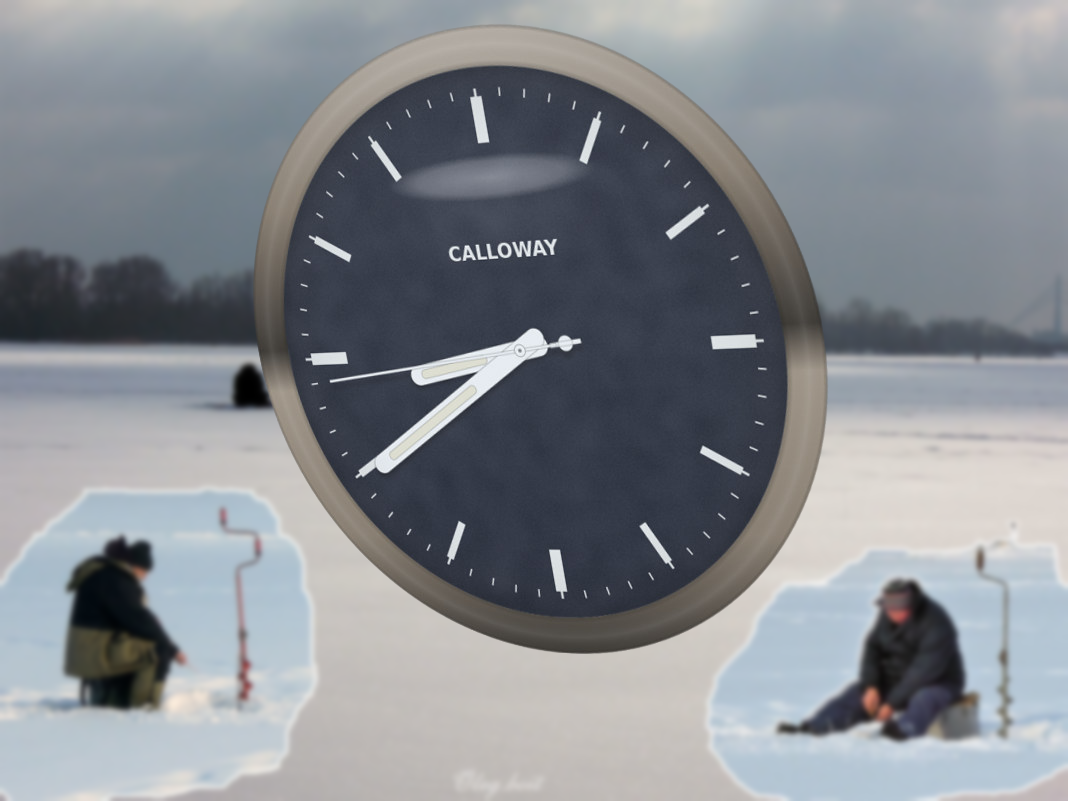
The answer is 8h39m44s
